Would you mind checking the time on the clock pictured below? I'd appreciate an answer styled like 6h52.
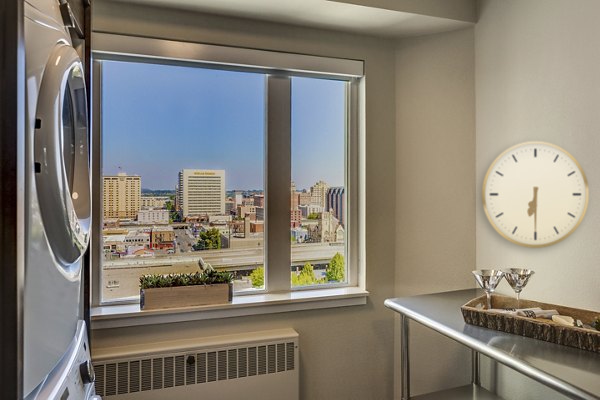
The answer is 6h30
